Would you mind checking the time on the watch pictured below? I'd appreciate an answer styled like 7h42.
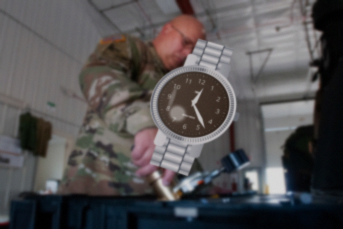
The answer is 12h23
